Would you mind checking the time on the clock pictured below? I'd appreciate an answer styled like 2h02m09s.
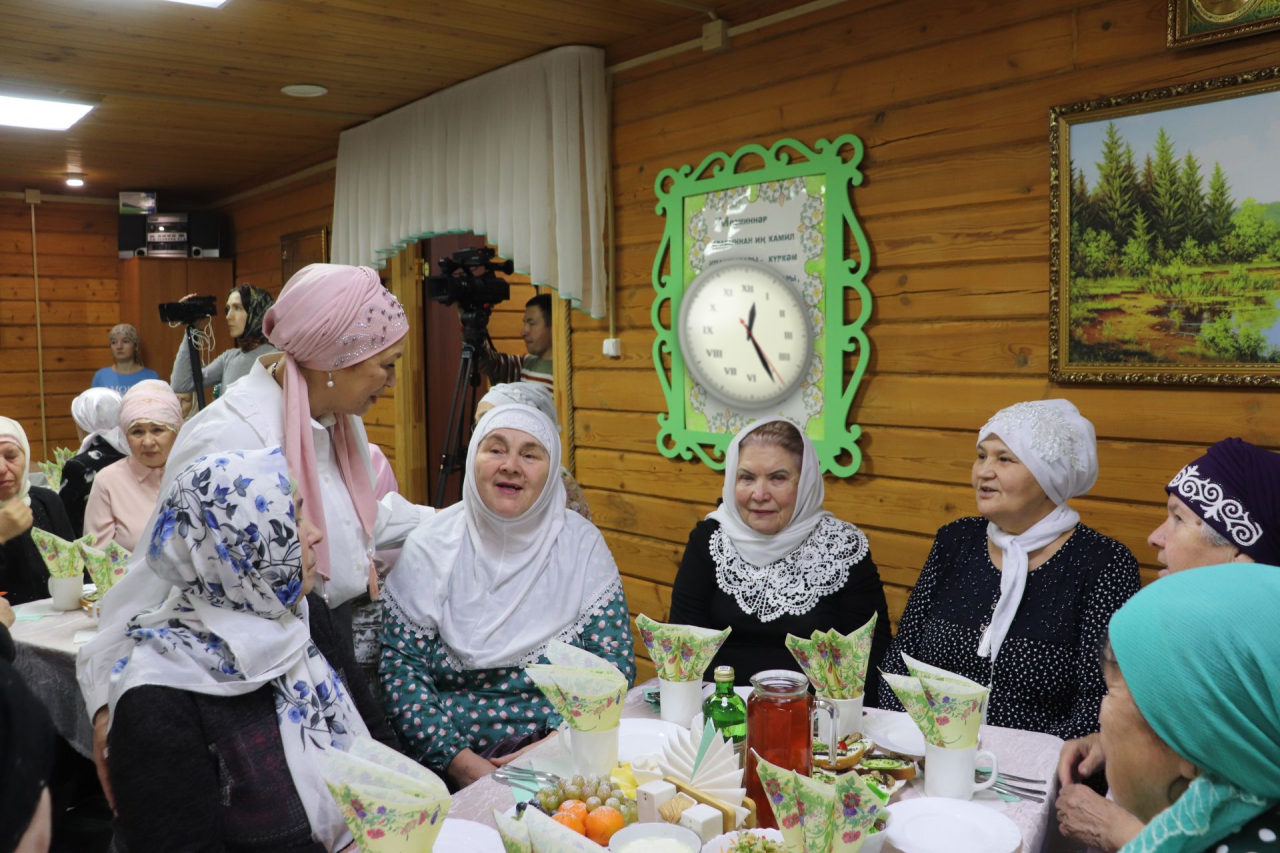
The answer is 12h25m24s
